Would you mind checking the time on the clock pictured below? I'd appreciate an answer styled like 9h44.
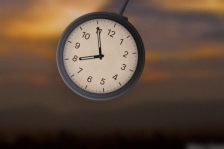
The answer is 7h55
